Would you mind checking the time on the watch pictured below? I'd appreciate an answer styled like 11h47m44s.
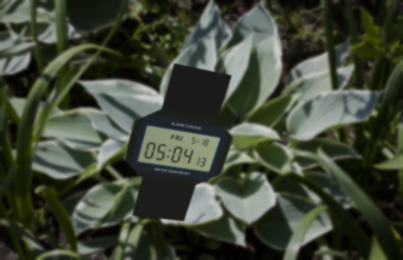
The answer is 5h04m13s
